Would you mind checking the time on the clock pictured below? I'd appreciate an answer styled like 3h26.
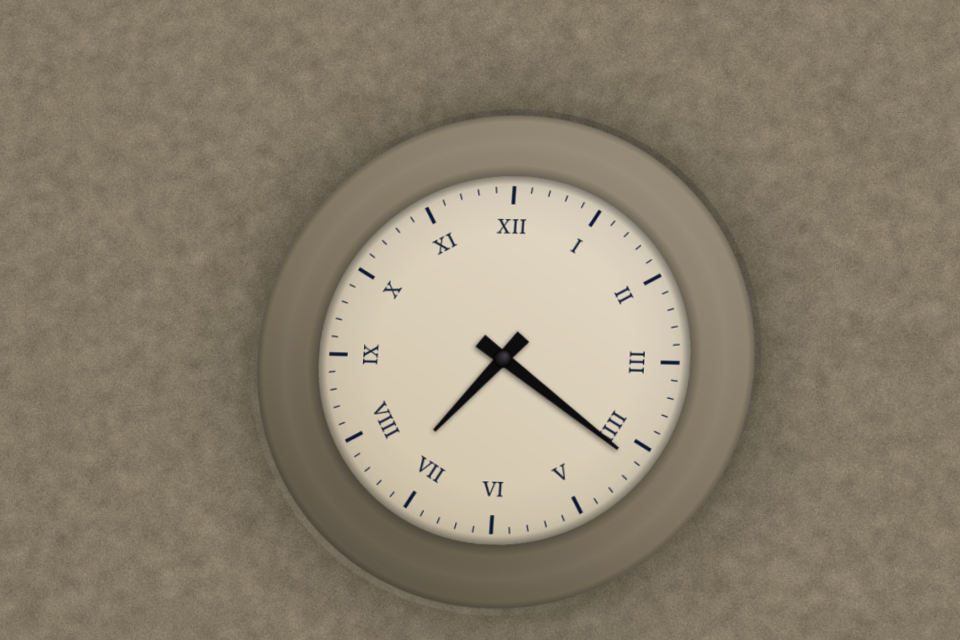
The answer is 7h21
